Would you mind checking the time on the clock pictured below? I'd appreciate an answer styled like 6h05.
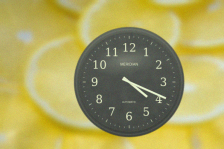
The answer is 4h19
